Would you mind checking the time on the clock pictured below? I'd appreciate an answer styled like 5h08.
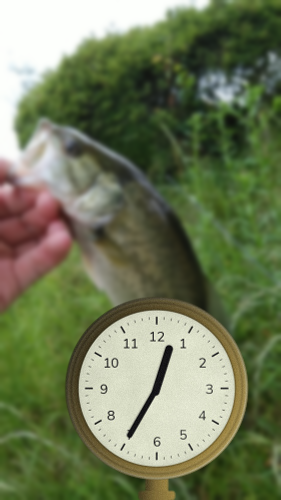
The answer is 12h35
